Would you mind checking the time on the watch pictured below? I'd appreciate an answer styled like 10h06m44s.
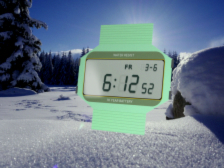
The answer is 6h12m52s
